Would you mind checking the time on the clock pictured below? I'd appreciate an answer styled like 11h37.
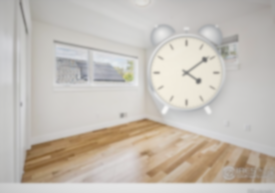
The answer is 4h09
